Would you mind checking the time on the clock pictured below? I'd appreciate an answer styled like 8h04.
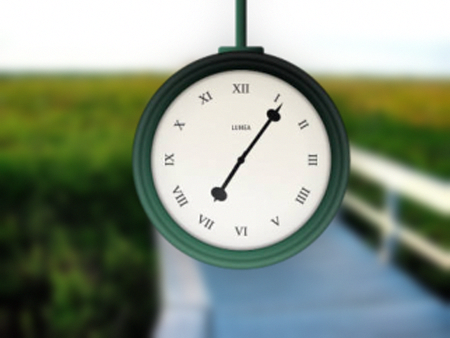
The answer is 7h06
